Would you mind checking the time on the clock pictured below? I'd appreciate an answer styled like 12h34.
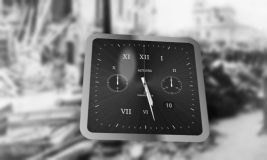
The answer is 5h28
